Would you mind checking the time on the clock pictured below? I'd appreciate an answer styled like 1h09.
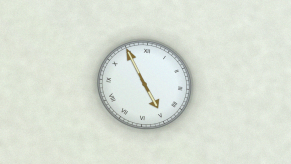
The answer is 4h55
